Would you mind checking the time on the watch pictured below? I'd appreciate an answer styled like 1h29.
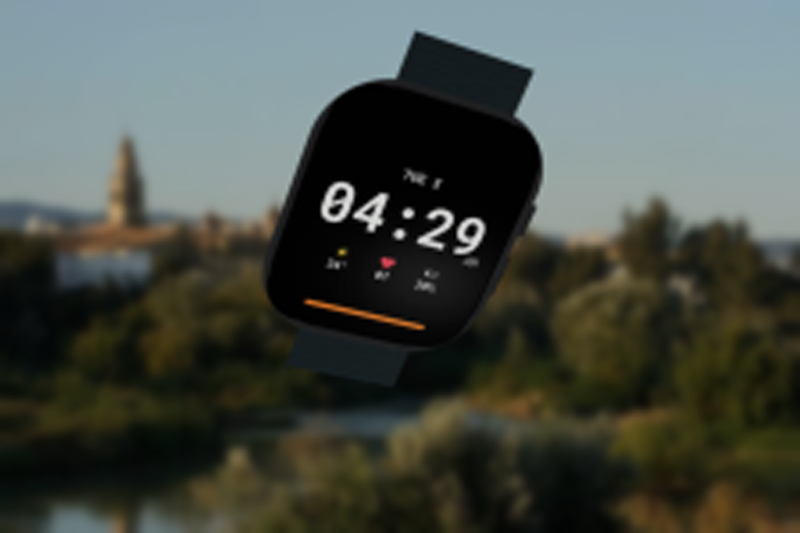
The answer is 4h29
